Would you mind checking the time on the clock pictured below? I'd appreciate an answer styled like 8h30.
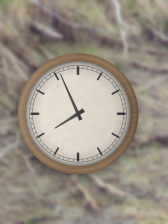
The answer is 7h56
